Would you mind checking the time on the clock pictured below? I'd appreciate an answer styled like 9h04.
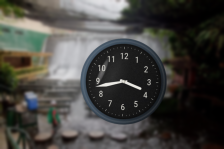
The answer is 3h43
